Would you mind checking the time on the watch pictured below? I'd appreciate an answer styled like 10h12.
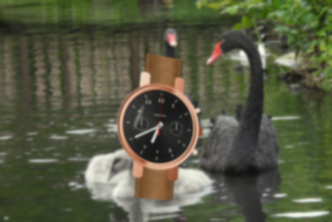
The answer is 6h40
